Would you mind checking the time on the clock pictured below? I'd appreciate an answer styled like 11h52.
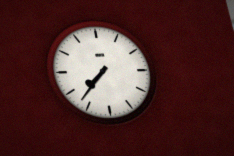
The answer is 7h37
